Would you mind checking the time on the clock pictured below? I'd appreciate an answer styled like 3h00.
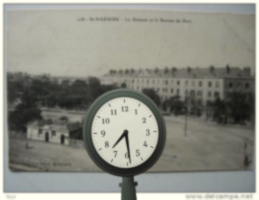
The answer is 7h29
